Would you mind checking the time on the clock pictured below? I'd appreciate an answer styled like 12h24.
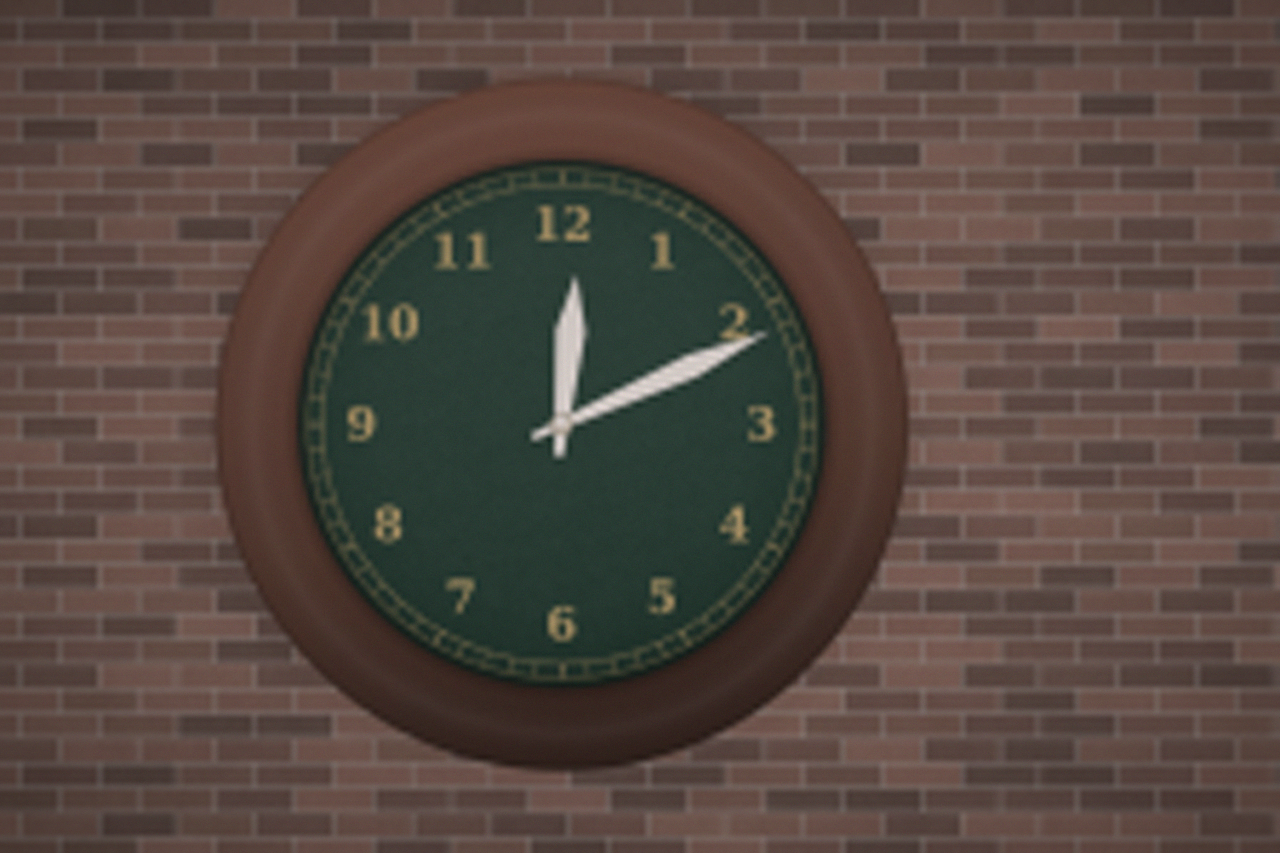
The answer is 12h11
